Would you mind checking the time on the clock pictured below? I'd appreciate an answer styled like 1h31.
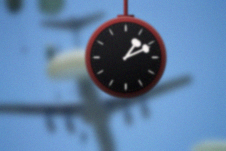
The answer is 1h11
